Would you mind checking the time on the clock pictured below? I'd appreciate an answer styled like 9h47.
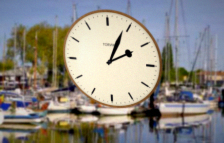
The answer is 2h04
